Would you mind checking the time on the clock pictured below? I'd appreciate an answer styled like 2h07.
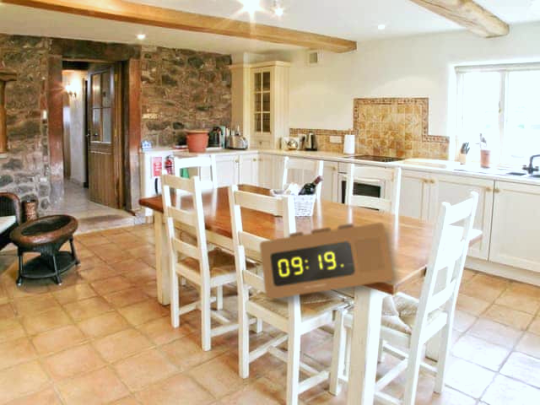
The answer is 9h19
